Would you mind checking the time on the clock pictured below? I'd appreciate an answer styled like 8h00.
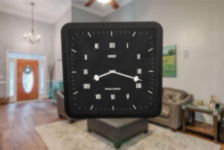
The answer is 8h18
